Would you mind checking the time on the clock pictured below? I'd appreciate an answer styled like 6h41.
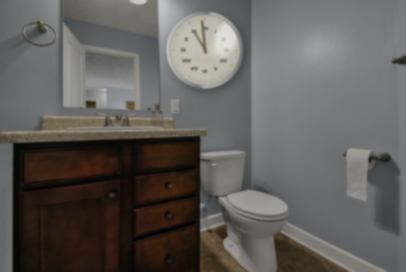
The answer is 10h59
